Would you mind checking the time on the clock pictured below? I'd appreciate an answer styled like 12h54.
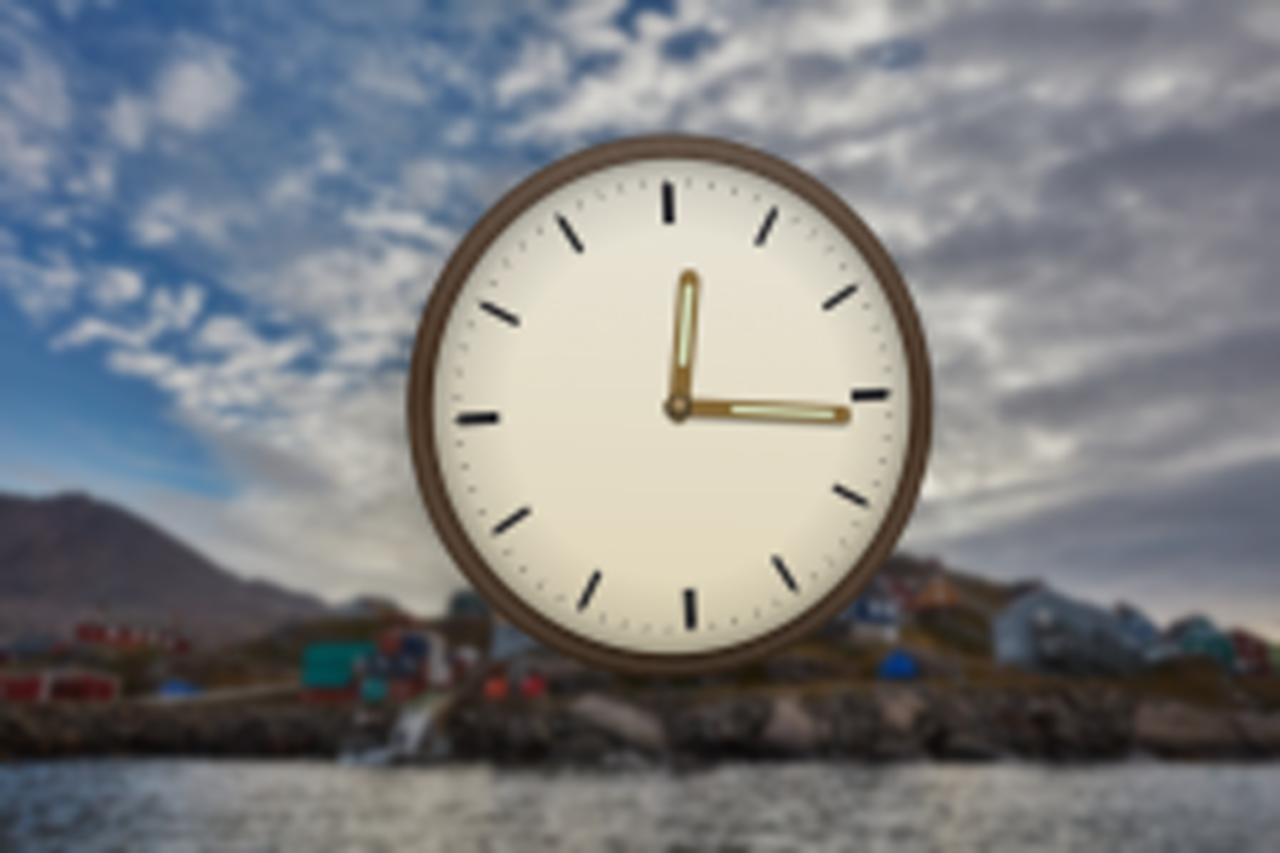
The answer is 12h16
